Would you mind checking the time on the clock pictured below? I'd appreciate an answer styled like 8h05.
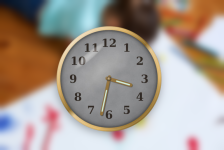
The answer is 3h32
